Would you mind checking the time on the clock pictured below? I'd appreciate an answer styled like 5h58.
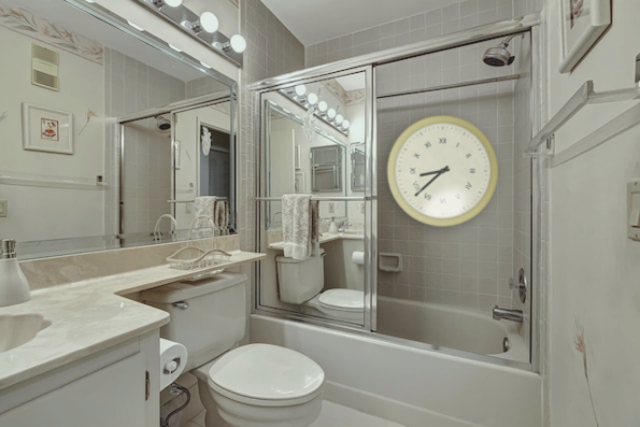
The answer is 8h38
